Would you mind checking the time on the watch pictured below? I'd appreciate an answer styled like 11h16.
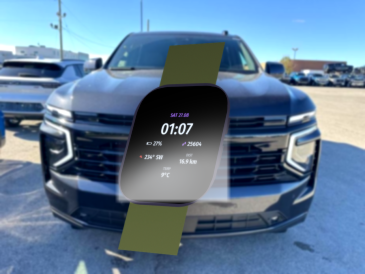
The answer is 1h07
